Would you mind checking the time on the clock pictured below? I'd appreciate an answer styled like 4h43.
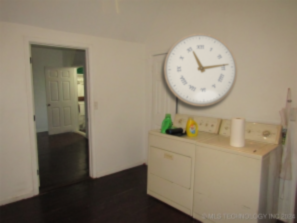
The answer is 11h14
